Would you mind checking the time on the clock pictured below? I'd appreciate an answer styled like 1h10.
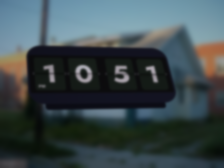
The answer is 10h51
